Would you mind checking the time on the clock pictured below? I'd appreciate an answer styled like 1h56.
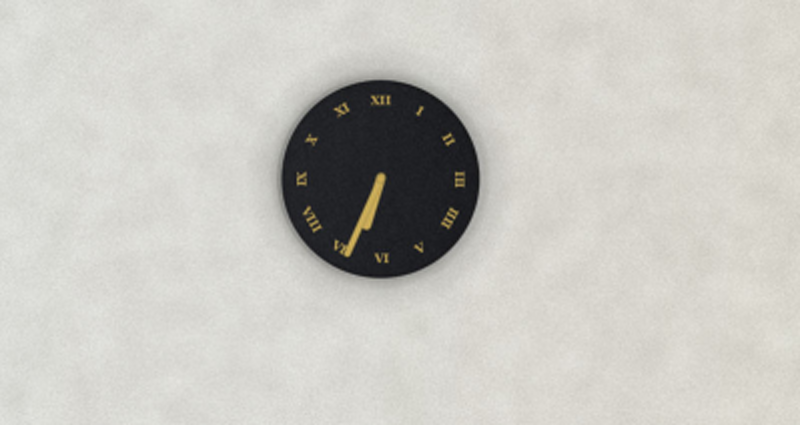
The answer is 6h34
